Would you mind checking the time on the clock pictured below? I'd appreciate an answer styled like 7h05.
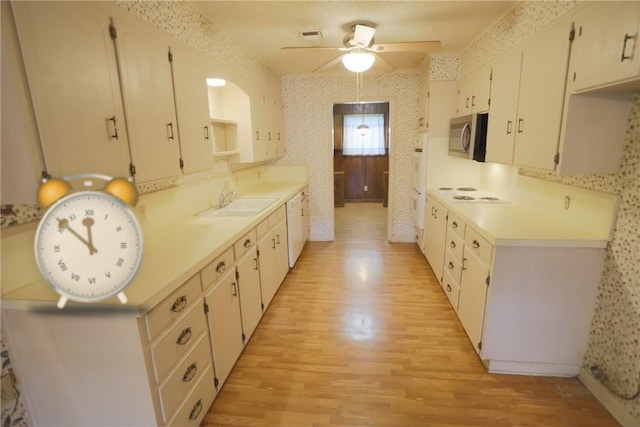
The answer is 11h52
